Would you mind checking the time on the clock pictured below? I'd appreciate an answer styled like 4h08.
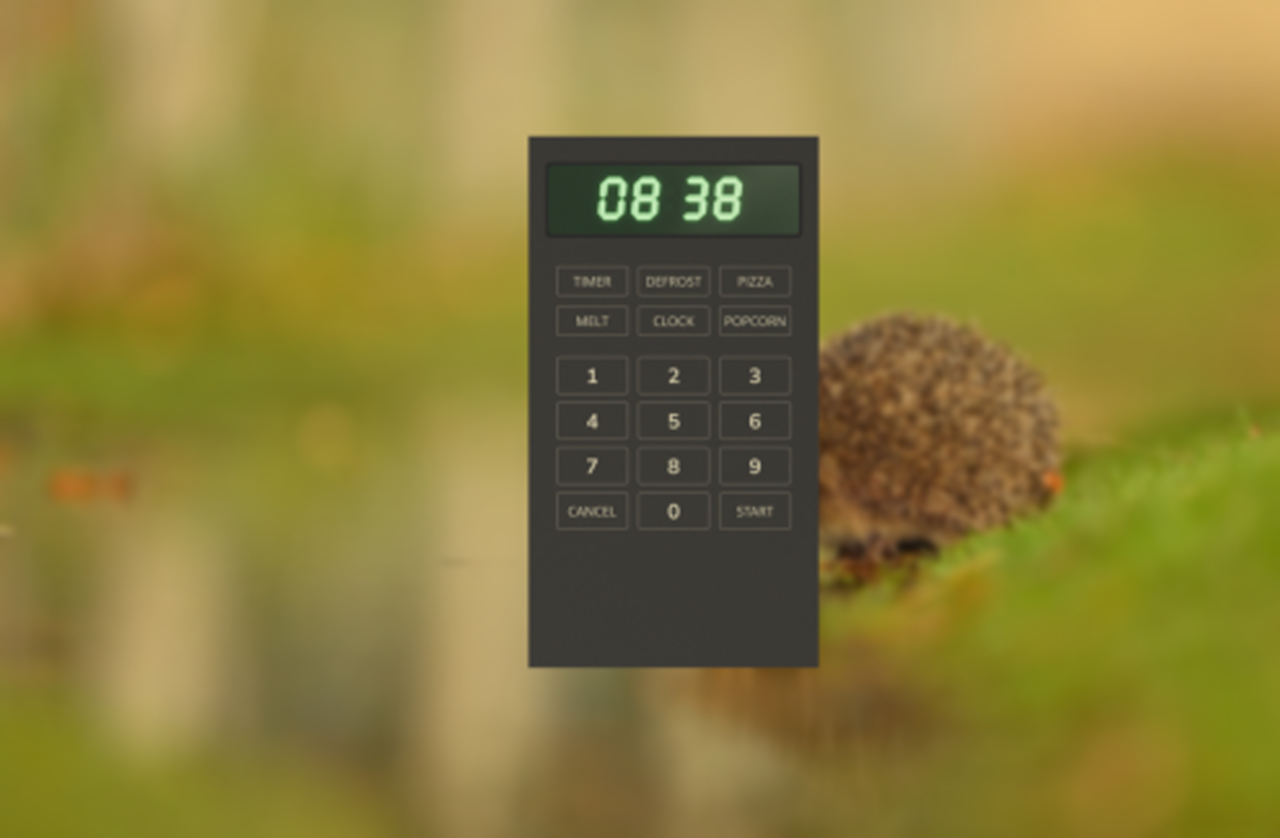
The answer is 8h38
